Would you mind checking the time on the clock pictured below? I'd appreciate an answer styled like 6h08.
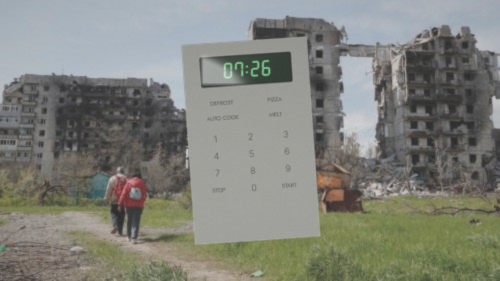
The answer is 7h26
